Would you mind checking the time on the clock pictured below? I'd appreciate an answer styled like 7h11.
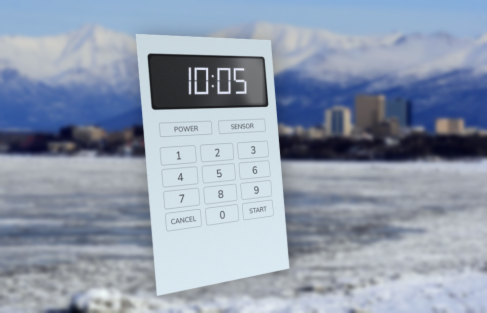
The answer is 10h05
